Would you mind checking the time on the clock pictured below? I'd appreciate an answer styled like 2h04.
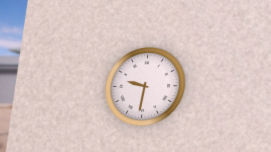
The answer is 9h31
